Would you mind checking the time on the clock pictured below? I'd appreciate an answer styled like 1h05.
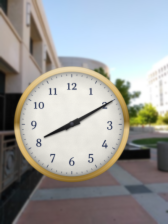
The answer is 8h10
